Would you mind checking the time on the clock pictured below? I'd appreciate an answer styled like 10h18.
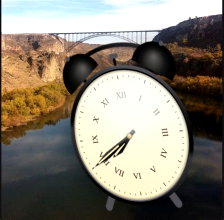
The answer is 7h40
